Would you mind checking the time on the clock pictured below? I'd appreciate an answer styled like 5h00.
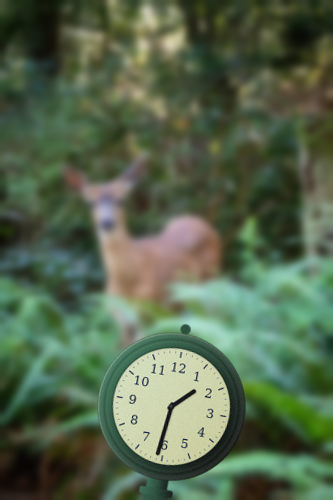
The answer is 1h31
